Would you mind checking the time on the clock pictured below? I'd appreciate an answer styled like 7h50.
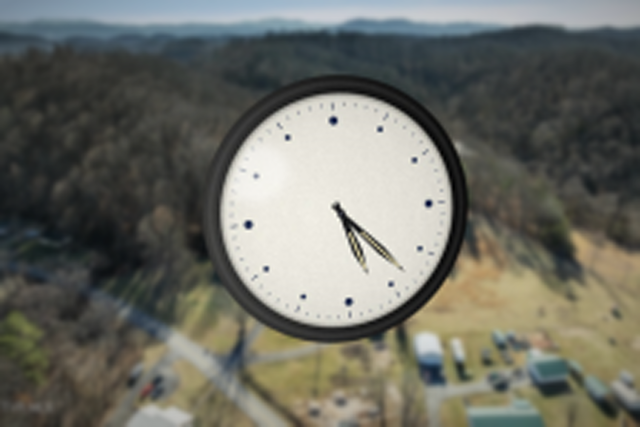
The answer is 5h23
